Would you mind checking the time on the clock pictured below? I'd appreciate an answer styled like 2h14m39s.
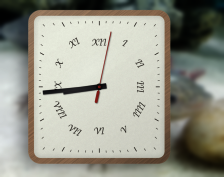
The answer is 8h44m02s
